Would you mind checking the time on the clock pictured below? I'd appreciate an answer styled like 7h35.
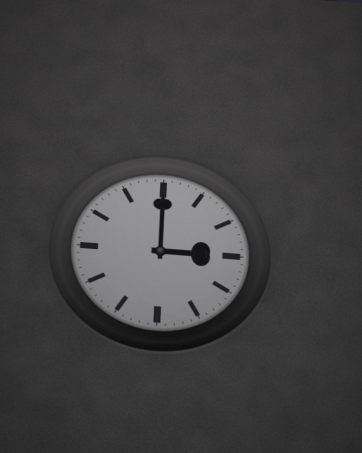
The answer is 3h00
